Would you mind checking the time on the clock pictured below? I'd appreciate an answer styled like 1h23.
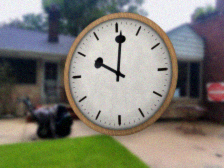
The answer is 10h01
